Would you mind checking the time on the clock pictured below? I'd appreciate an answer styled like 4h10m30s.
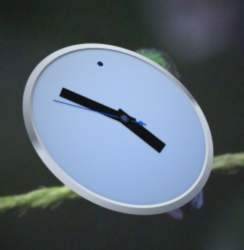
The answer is 4h50m49s
